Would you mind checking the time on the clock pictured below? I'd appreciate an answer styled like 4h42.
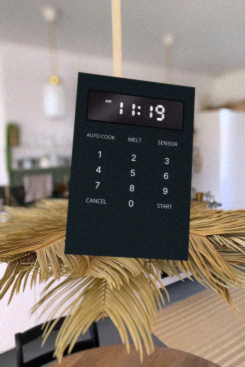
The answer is 11h19
